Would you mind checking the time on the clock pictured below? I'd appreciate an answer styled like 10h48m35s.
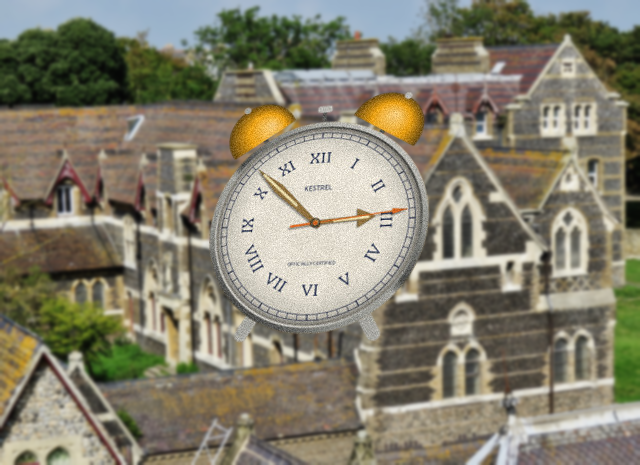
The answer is 2h52m14s
